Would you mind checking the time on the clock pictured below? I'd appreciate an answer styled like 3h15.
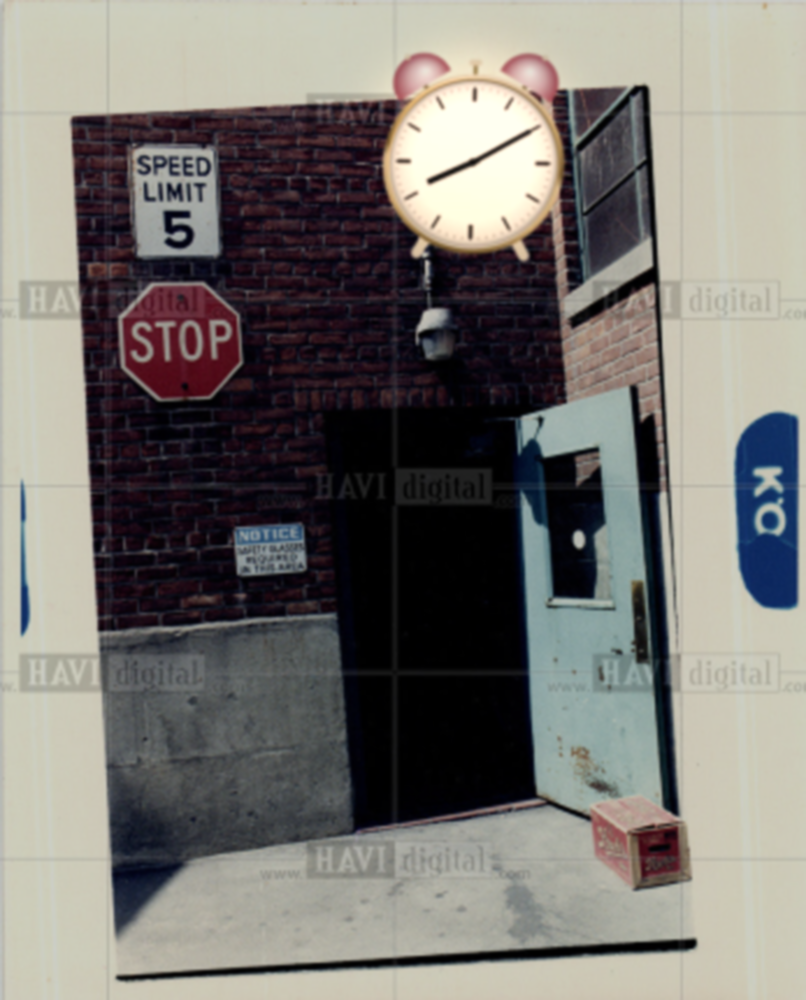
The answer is 8h10
